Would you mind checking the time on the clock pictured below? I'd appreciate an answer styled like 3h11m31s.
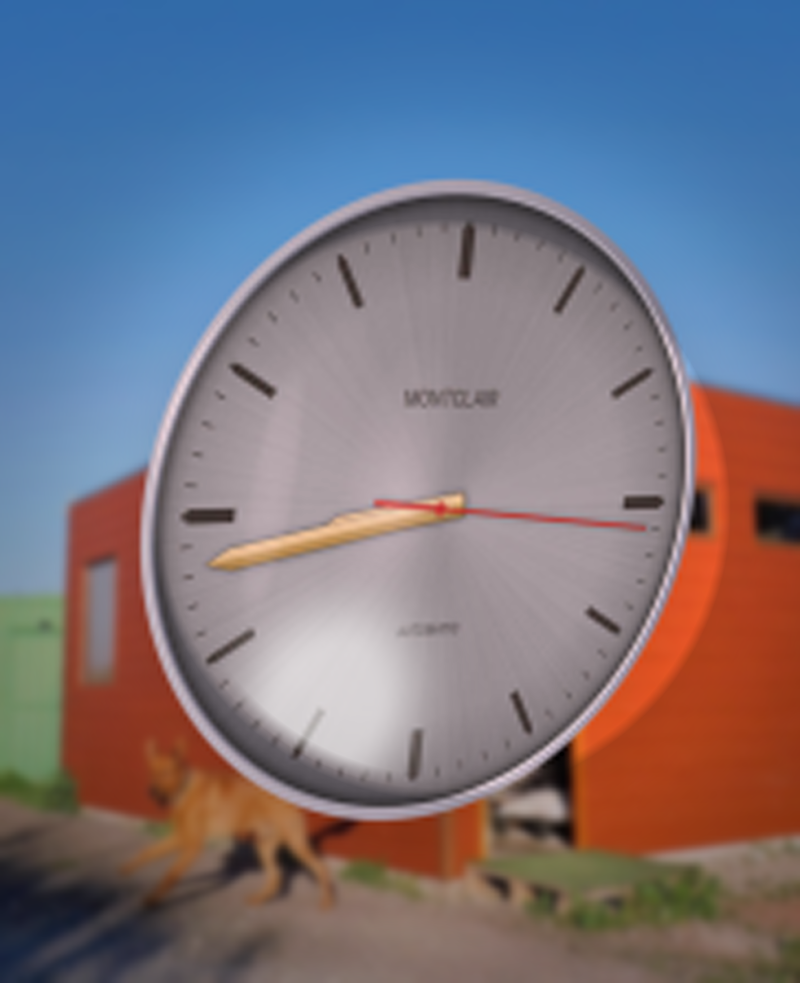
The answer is 8h43m16s
